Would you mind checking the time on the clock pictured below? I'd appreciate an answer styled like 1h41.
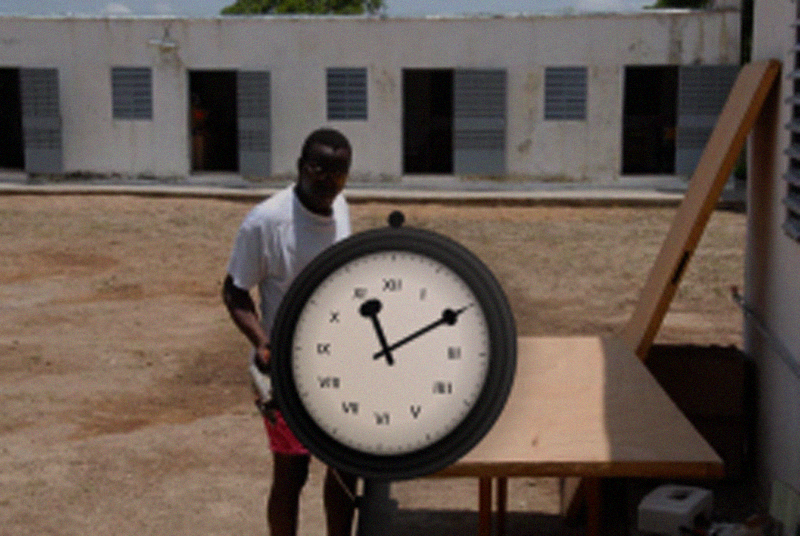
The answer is 11h10
